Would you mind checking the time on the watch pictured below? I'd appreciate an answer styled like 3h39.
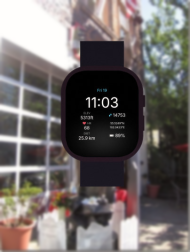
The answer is 11h03
